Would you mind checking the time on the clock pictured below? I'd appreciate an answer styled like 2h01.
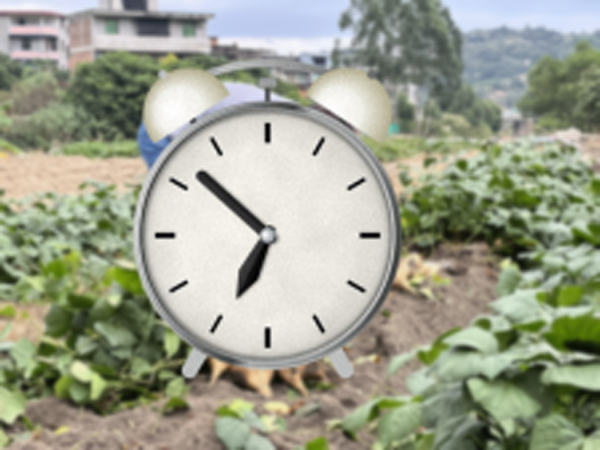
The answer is 6h52
